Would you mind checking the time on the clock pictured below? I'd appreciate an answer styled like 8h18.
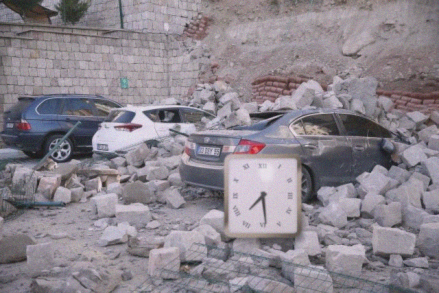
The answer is 7h29
